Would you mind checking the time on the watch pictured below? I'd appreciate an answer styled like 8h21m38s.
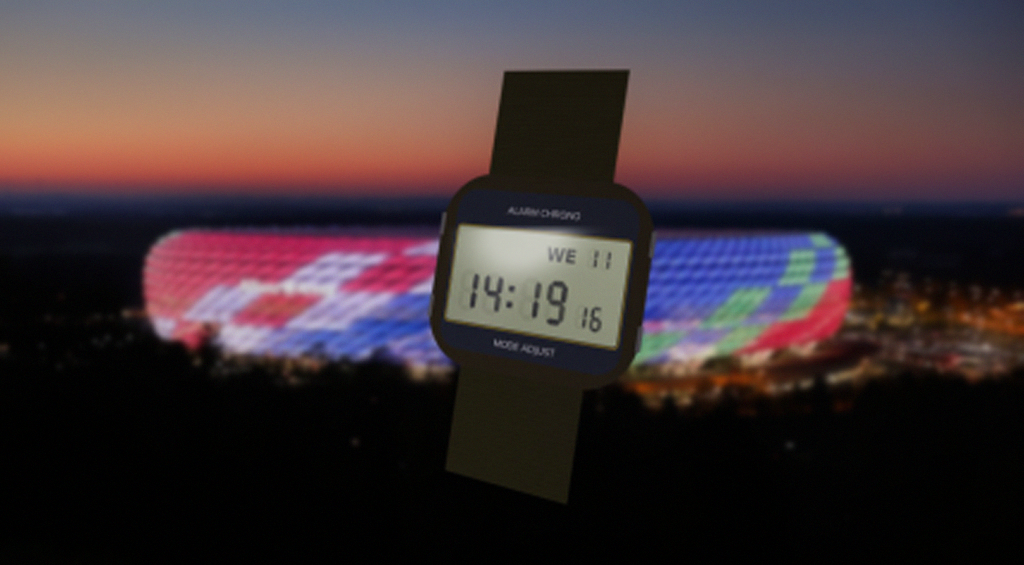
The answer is 14h19m16s
